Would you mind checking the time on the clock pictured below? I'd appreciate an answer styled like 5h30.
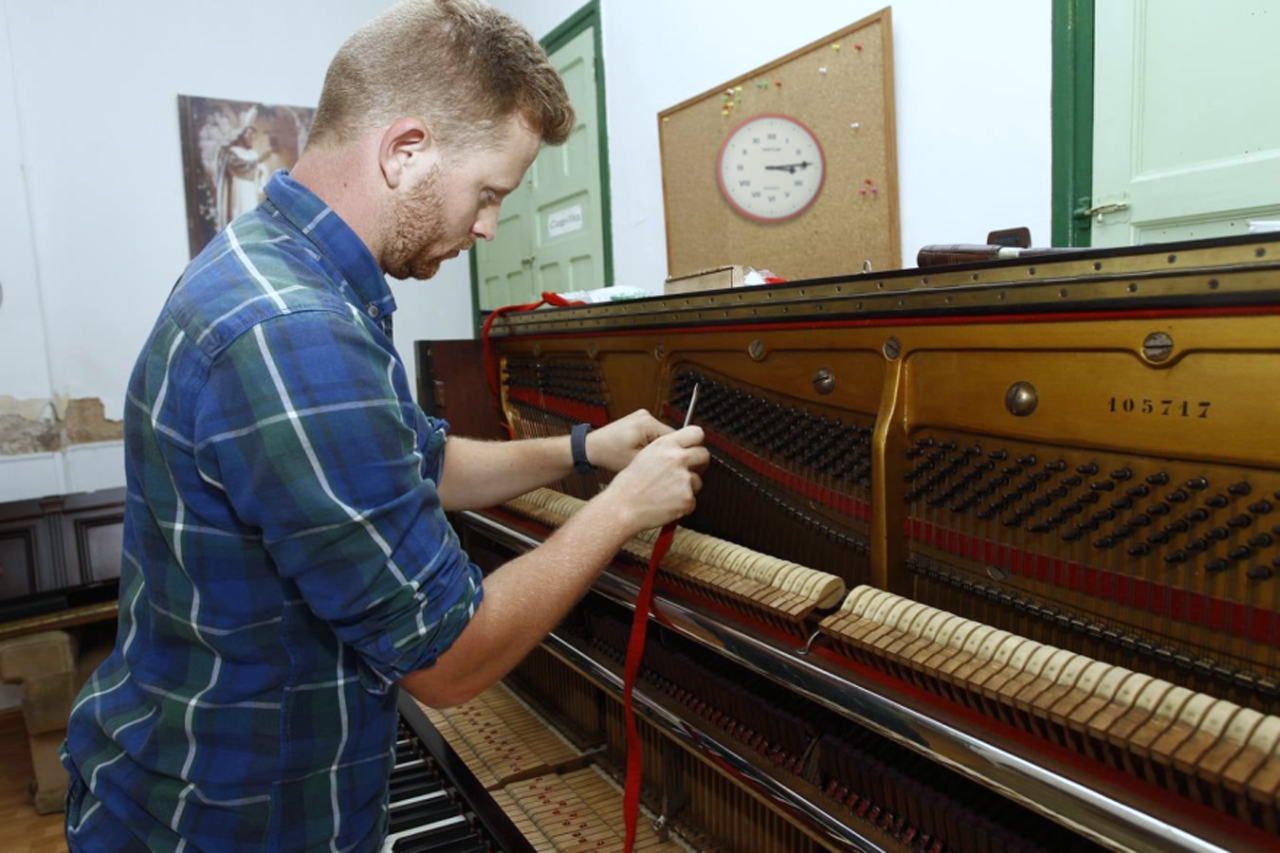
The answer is 3h14
